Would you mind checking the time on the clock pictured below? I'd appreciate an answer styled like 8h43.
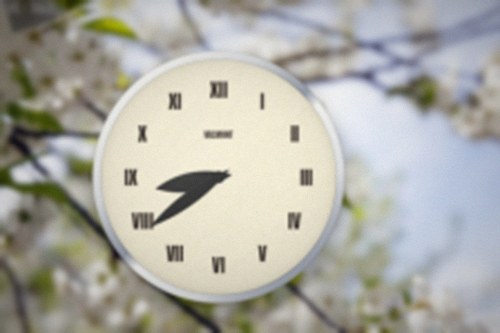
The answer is 8h39
